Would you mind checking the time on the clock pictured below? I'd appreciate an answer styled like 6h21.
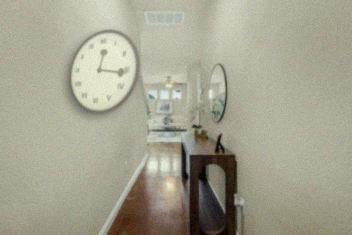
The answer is 12h16
